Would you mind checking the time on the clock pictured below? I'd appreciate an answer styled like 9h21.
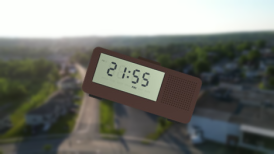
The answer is 21h55
